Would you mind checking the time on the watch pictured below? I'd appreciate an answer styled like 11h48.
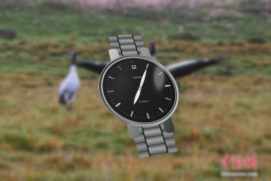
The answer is 7h05
